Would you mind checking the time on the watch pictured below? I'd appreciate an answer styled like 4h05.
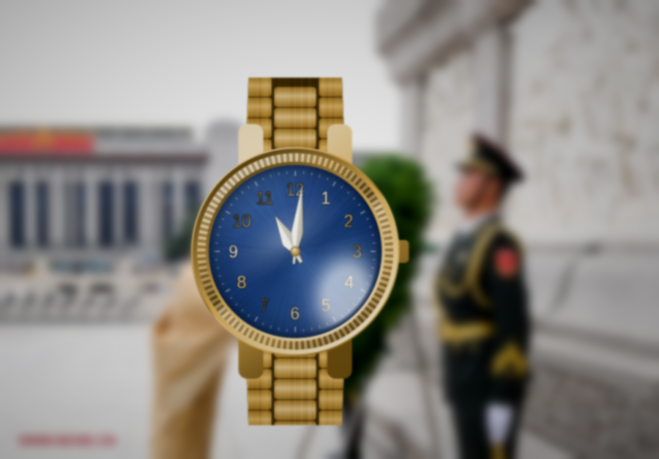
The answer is 11h01
